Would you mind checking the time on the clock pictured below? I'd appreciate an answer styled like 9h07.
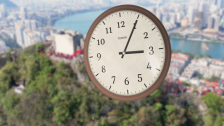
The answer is 3h05
